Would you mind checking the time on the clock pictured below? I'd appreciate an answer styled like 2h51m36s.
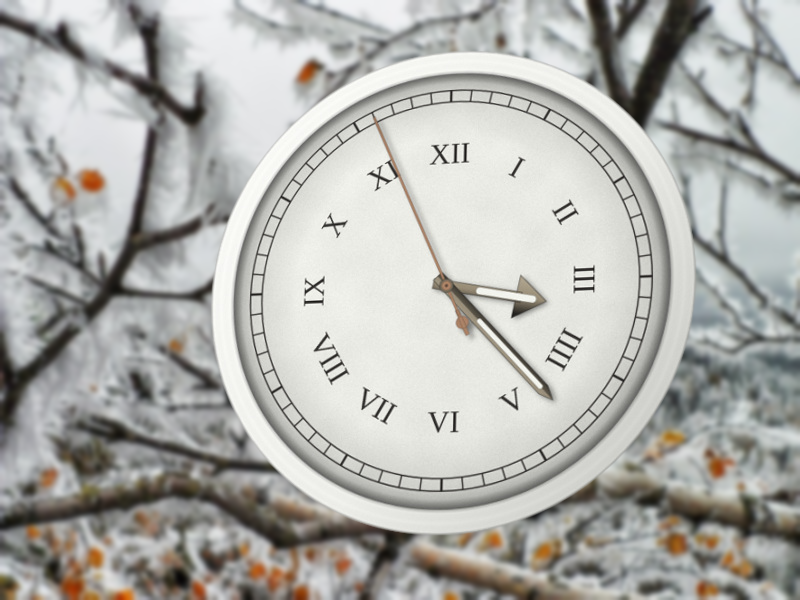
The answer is 3h22m56s
